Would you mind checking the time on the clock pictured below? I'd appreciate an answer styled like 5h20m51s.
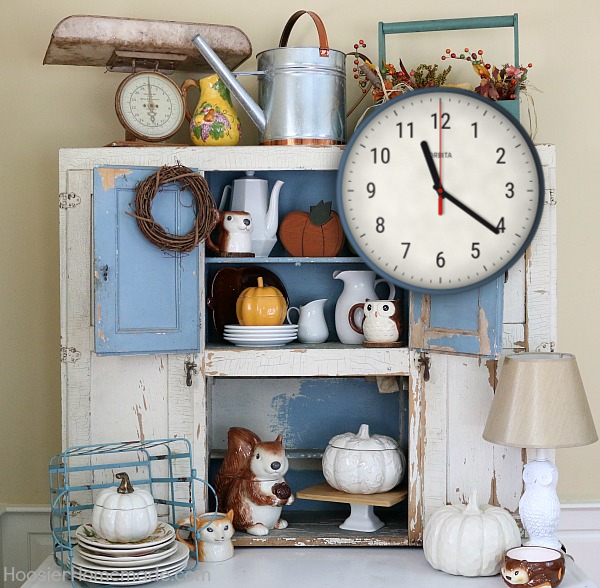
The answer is 11h21m00s
